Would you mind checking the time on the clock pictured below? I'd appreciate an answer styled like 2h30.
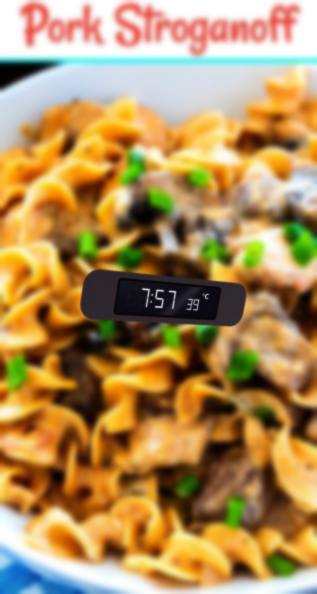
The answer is 7h57
